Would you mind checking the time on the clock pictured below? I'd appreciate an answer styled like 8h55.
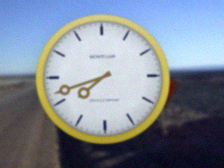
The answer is 7h42
